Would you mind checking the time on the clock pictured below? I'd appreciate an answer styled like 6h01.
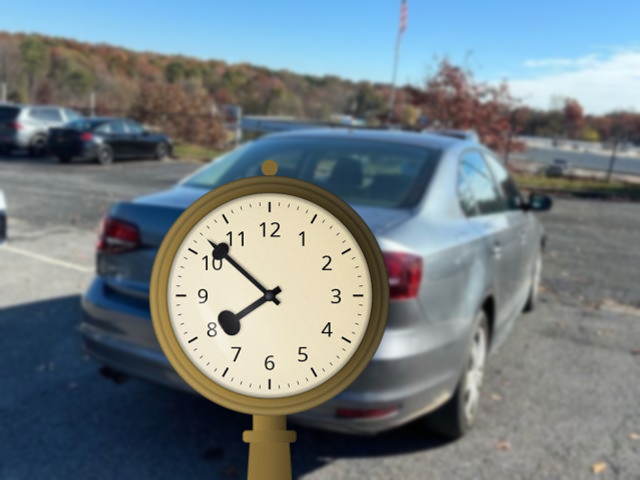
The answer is 7h52
